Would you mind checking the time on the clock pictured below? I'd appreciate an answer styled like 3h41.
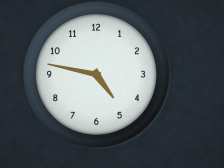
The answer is 4h47
